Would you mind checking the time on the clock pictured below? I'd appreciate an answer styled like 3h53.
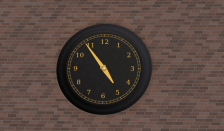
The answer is 4h54
